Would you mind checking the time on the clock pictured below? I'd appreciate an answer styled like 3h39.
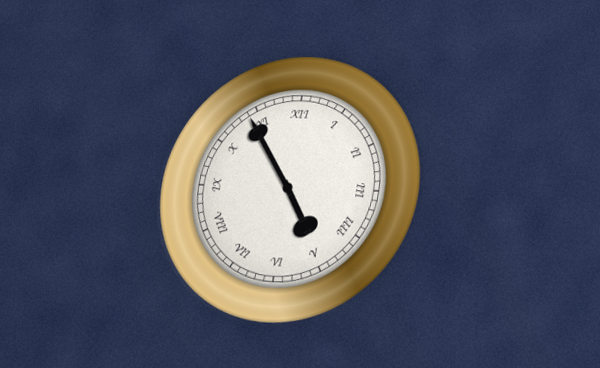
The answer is 4h54
